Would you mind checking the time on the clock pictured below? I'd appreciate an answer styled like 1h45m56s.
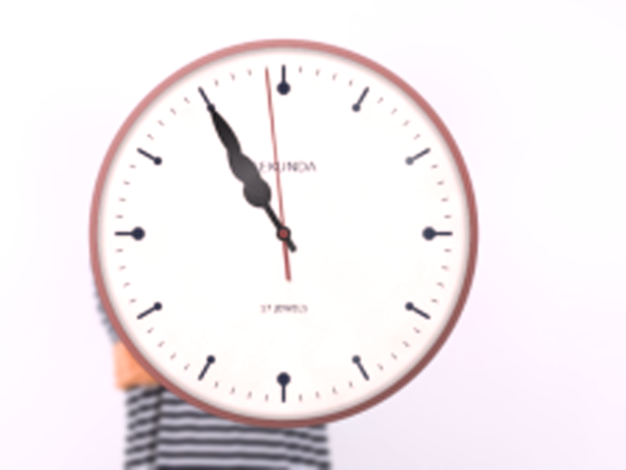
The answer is 10h54m59s
